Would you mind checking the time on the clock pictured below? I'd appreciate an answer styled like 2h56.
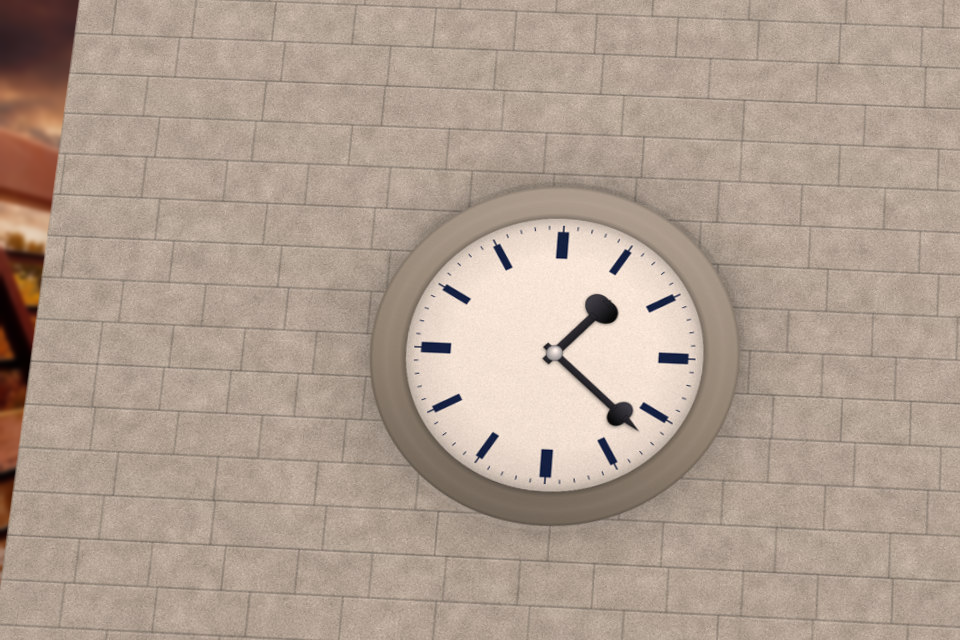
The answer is 1h22
